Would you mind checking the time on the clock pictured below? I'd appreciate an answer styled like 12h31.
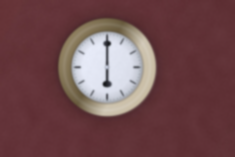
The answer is 6h00
